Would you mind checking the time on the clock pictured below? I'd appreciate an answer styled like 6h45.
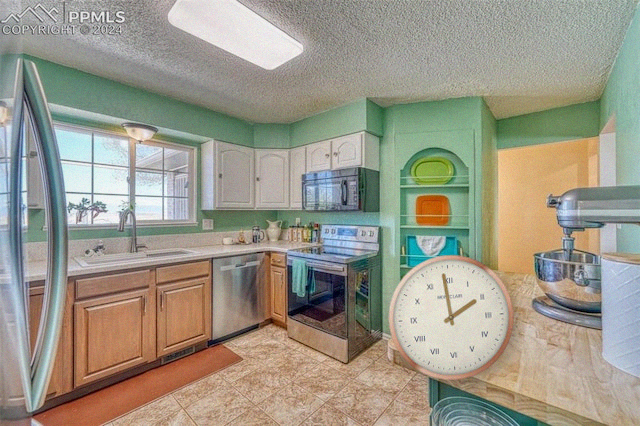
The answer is 1h59
